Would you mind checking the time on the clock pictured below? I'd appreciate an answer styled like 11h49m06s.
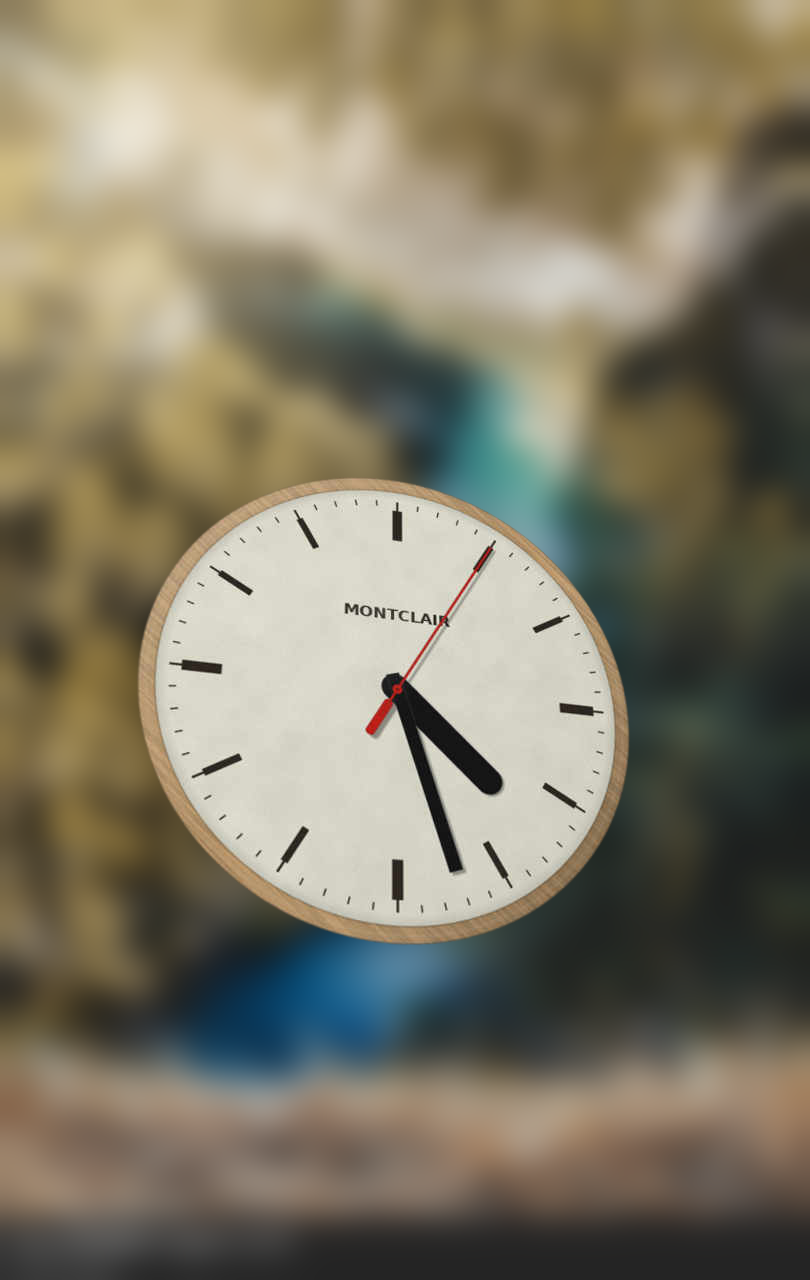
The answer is 4h27m05s
